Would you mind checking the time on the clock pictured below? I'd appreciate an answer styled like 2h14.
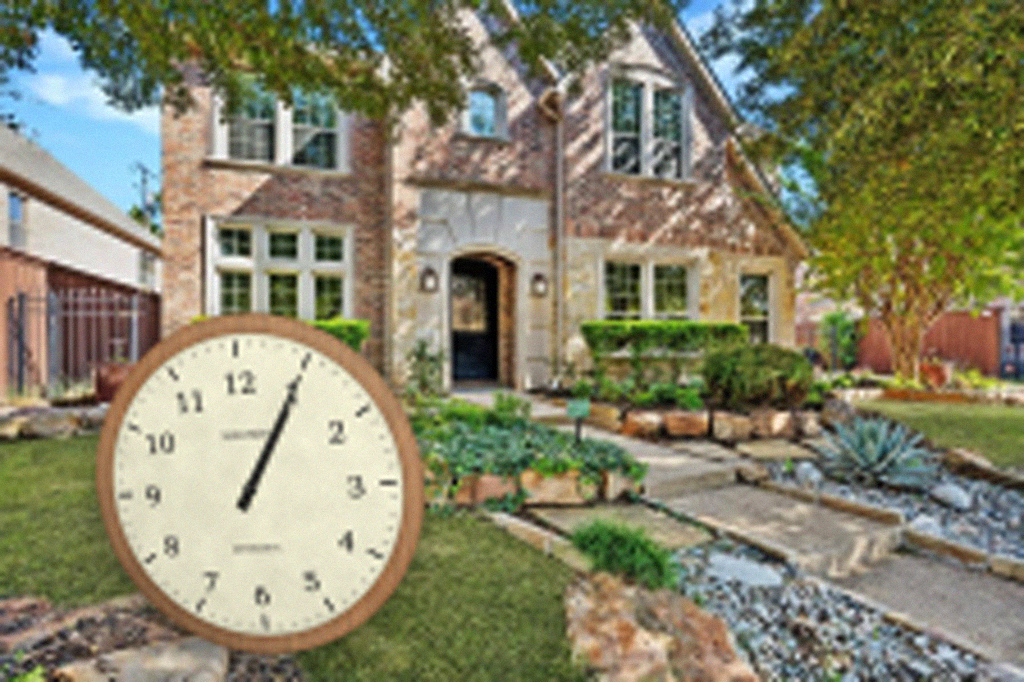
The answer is 1h05
